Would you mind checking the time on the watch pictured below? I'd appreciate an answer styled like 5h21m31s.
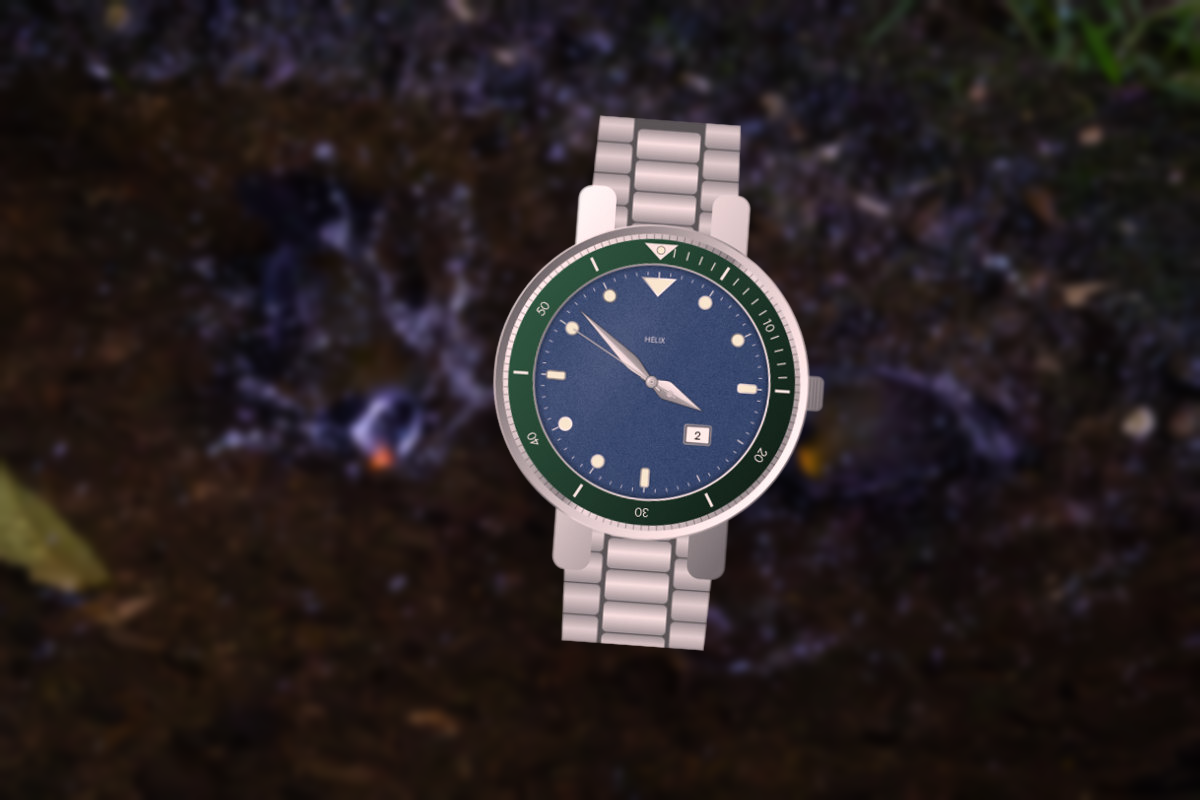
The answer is 3h51m50s
